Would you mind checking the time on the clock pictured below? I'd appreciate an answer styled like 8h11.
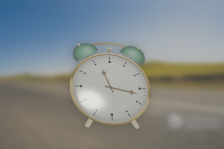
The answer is 11h17
